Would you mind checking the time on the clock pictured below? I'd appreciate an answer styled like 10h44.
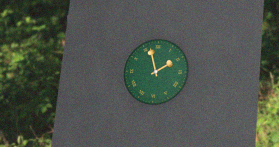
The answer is 1h57
